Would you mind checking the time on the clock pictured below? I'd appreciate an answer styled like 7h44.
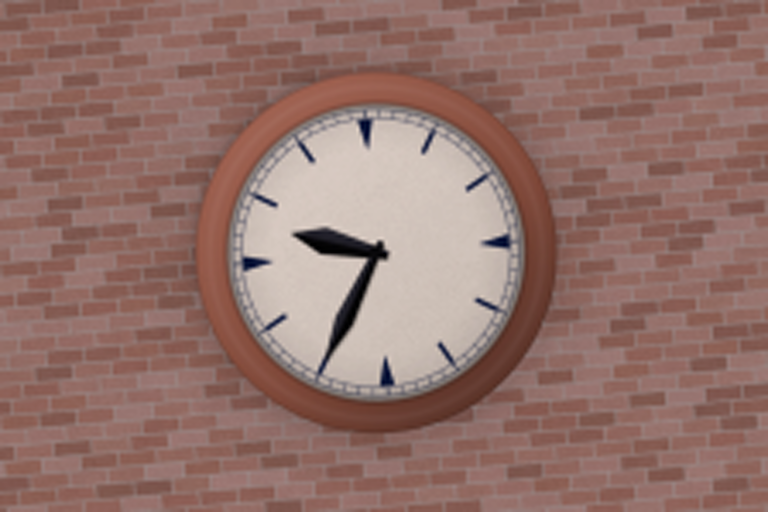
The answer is 9h35
